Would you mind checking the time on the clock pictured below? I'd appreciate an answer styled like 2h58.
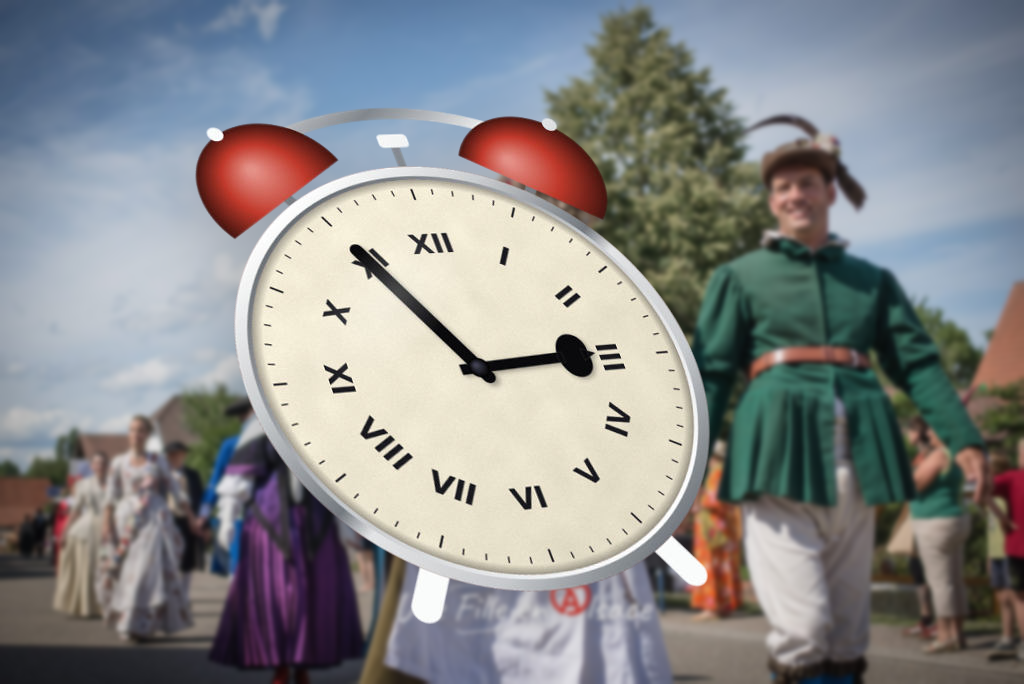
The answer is 2h55
